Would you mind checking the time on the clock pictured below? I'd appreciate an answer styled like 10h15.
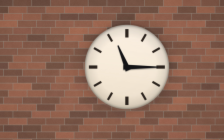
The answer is 11h15
